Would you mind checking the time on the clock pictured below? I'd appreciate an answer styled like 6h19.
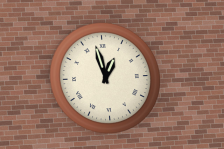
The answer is 12h58
